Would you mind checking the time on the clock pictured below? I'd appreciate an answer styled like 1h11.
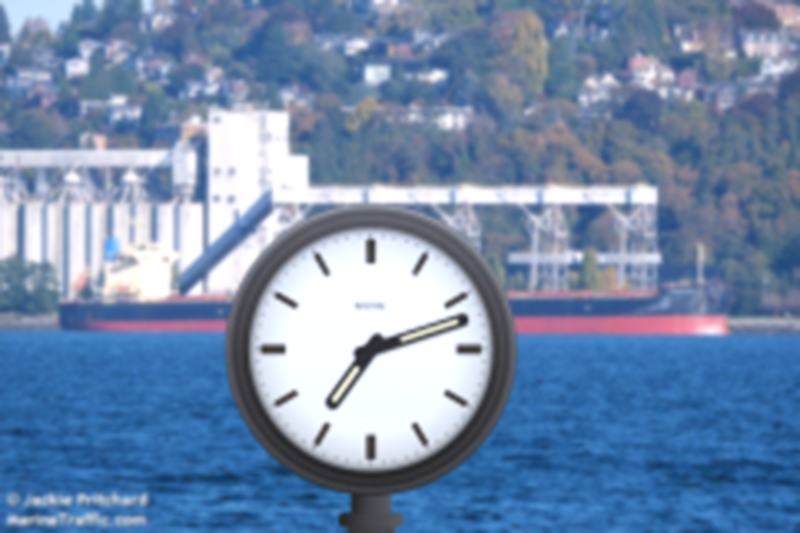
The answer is 7h12
